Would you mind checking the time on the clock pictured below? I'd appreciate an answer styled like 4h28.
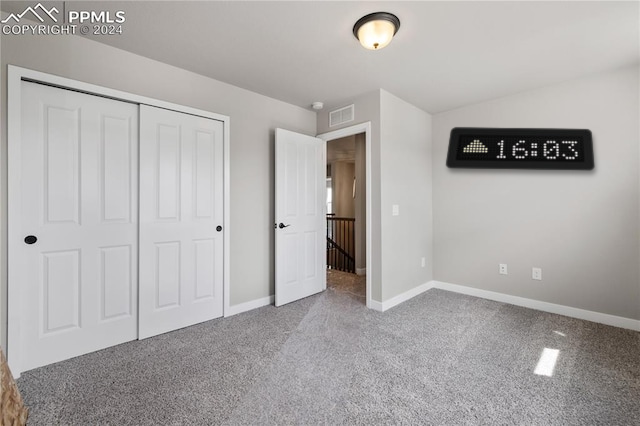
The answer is 16h03
